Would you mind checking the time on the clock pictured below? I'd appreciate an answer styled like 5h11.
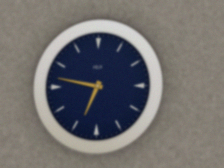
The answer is 6h47
